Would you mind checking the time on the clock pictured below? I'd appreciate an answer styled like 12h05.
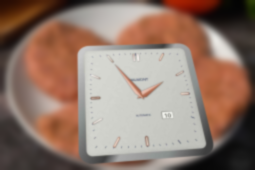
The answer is 1h55
